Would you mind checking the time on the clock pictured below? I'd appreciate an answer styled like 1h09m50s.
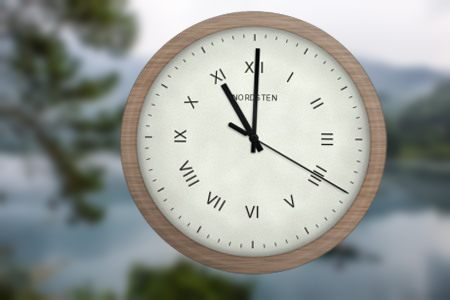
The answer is 11h00m20s
